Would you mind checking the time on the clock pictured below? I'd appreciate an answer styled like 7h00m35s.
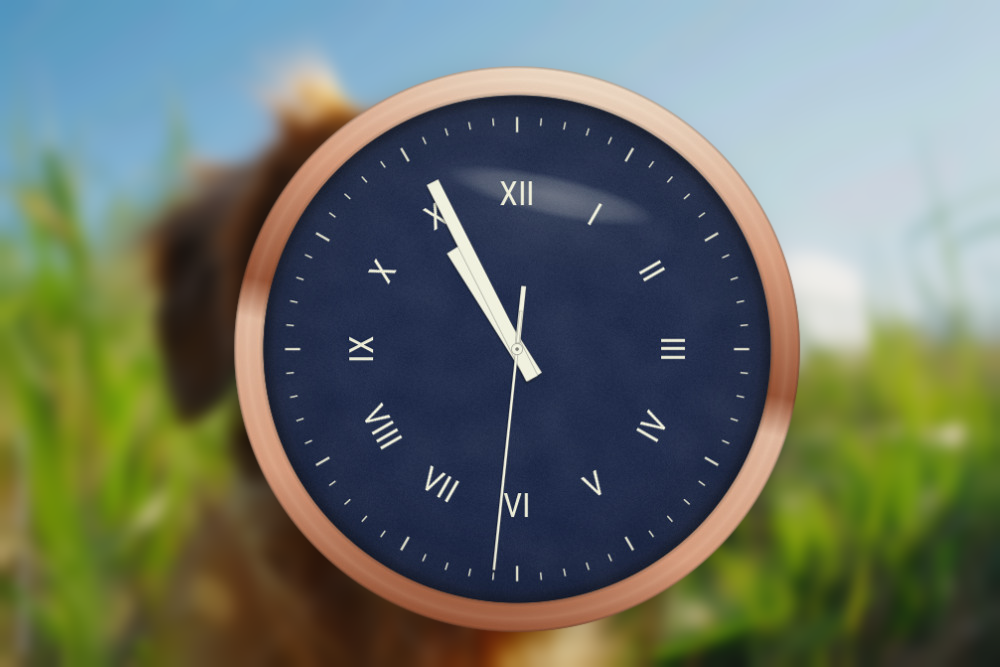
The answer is 10h55m31s
